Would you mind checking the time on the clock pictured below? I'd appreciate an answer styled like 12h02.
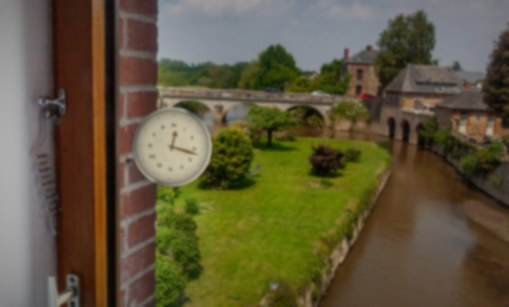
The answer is 12h17
